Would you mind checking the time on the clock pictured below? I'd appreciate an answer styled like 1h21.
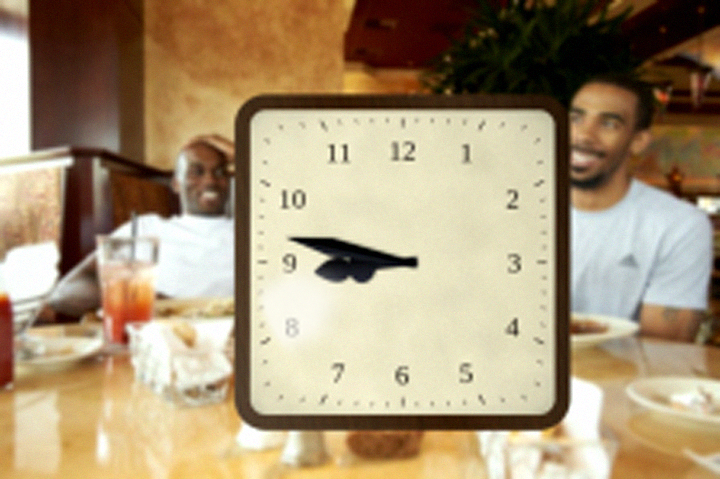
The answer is 8h47
